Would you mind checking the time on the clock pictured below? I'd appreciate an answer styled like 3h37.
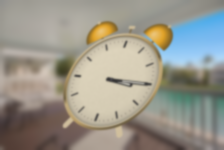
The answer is 3h15
